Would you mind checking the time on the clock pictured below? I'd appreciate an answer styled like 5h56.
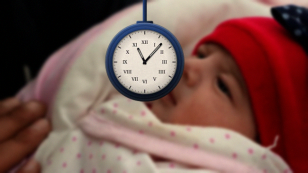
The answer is 11h07
